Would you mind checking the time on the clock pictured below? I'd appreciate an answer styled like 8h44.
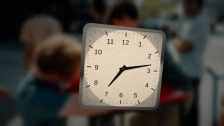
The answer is 7h13
